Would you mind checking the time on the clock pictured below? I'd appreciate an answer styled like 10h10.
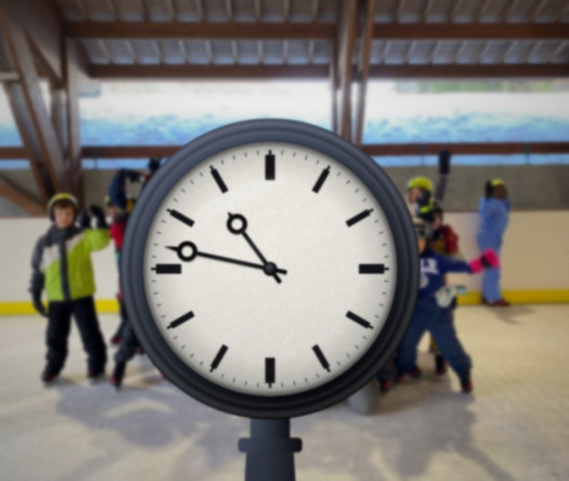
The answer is 10h47
